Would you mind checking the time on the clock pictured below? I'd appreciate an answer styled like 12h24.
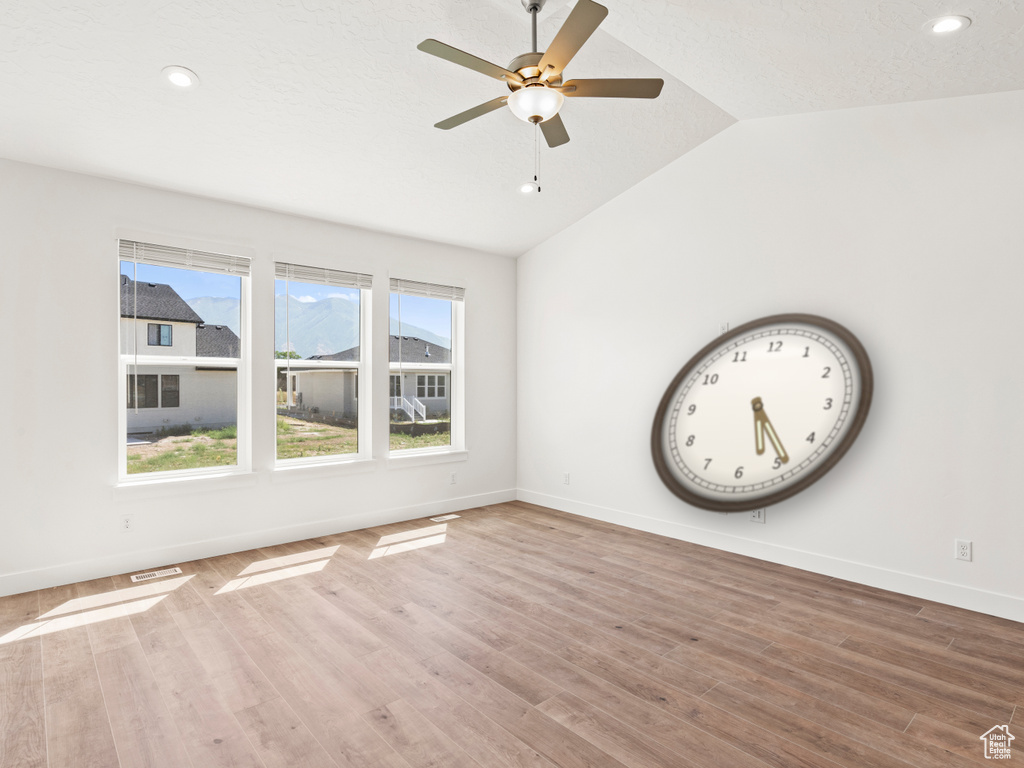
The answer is 5h24
